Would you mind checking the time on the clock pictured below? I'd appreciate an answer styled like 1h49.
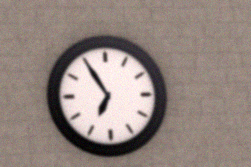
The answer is 6h55
